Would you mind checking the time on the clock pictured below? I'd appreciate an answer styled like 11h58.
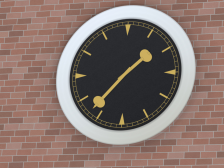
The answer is 1h37
